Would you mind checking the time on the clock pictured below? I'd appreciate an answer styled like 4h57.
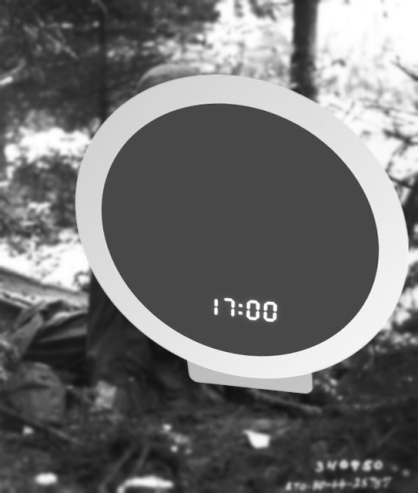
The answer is 17h00
